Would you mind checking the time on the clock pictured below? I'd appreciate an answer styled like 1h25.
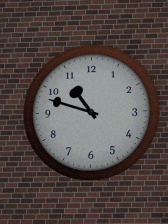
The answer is 10h48
